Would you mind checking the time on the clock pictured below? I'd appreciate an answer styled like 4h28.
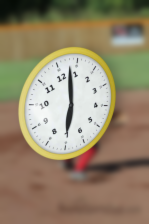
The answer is 7h03
